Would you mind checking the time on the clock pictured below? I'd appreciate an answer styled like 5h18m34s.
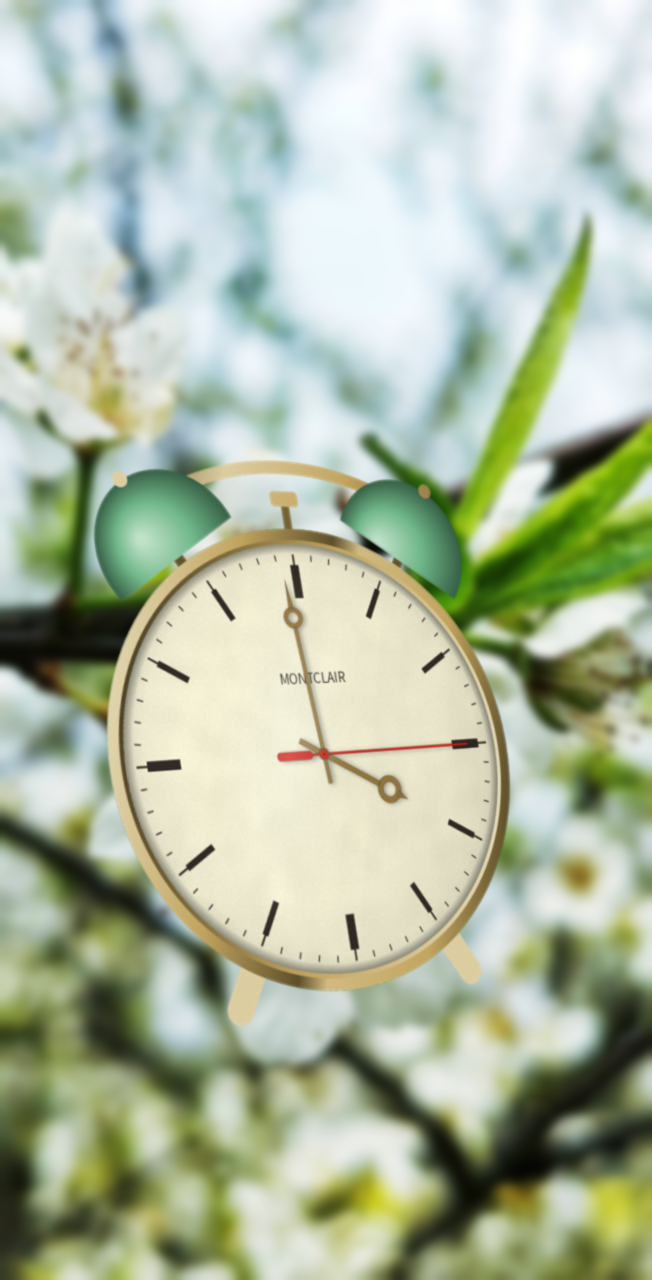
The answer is 3h59m15s
